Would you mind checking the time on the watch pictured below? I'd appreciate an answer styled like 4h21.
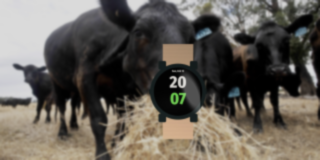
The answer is 20h07
